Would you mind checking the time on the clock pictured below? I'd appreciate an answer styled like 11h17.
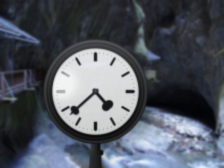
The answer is 4h38
